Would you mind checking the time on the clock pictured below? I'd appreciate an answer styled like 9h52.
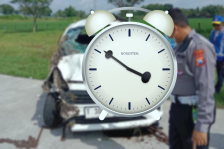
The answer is 3h51
